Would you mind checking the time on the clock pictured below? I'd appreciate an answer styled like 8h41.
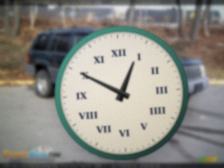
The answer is 12h50
